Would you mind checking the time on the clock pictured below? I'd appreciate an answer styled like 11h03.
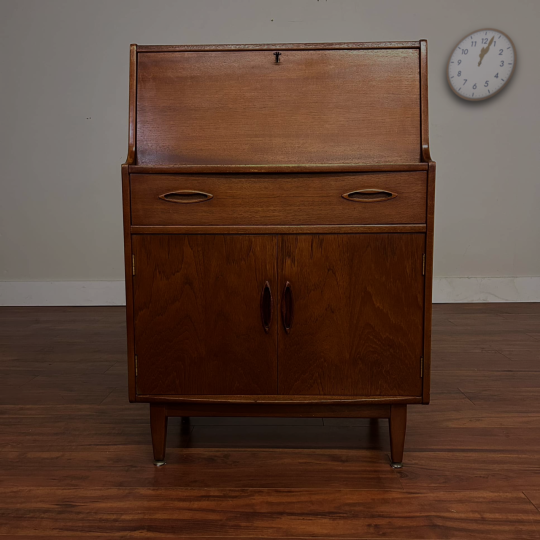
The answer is 12h03
